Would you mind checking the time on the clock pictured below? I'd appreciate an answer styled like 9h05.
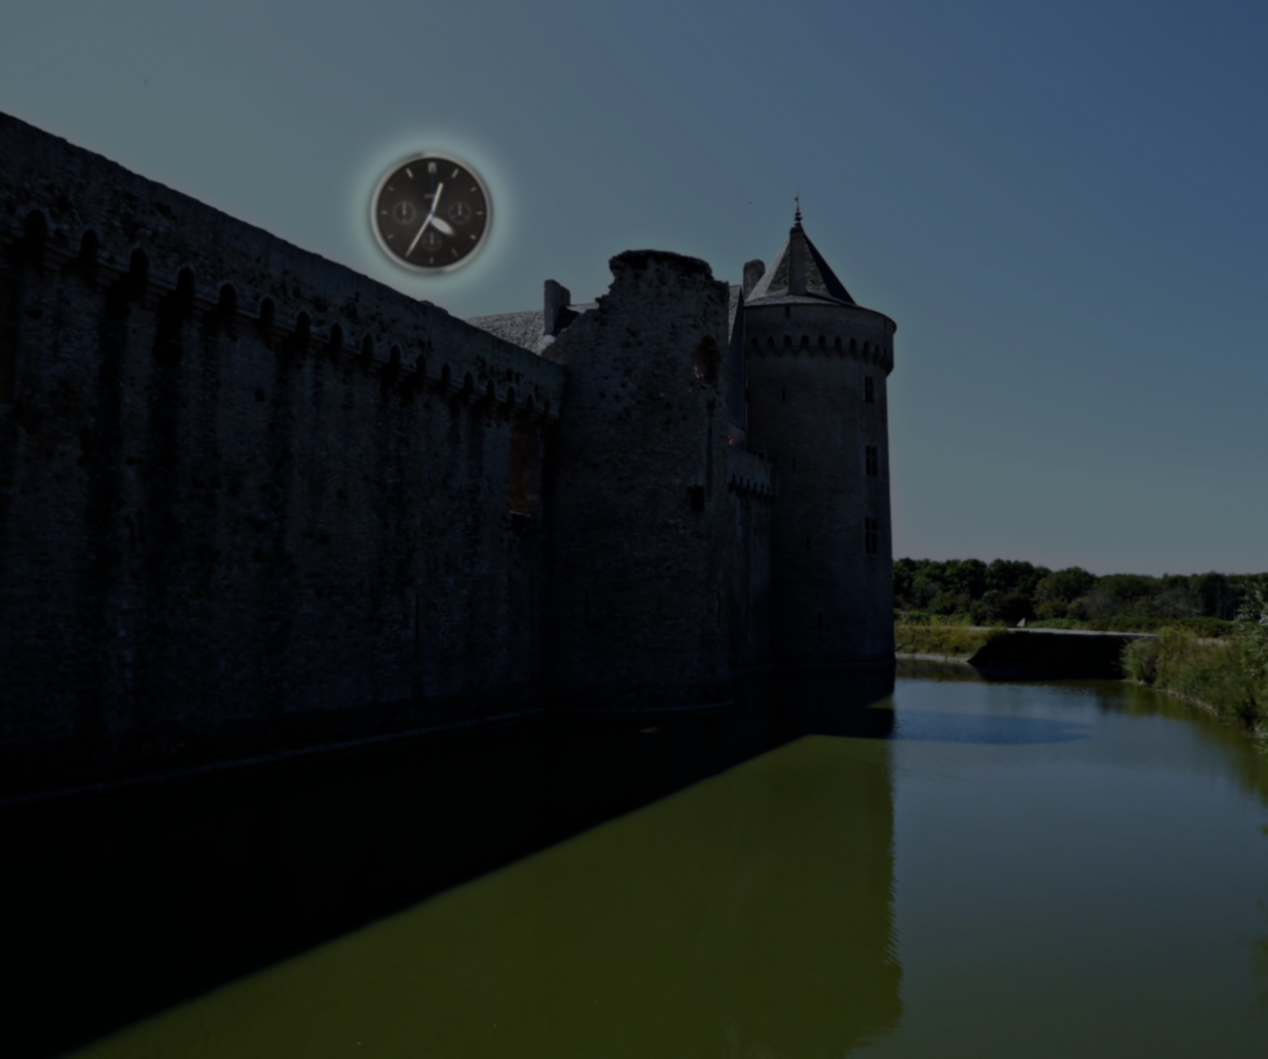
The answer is 12h35
